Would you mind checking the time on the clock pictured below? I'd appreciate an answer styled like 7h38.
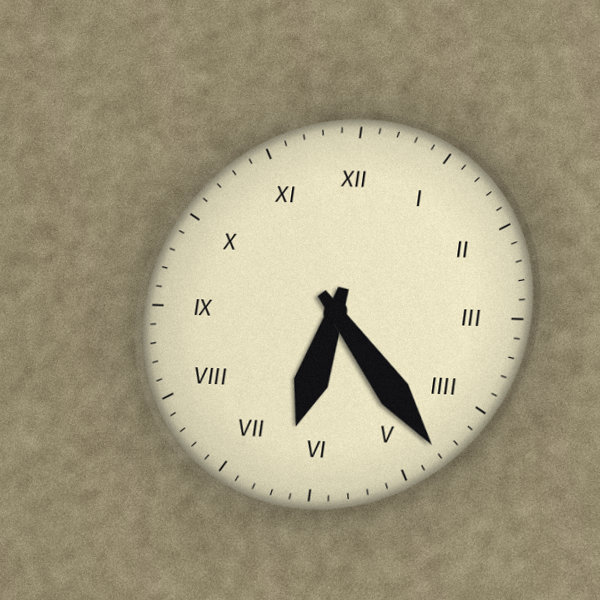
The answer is 6h23
